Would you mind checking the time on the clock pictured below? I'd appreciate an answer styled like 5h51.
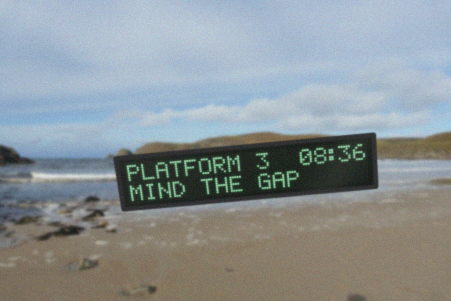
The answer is 8h36
